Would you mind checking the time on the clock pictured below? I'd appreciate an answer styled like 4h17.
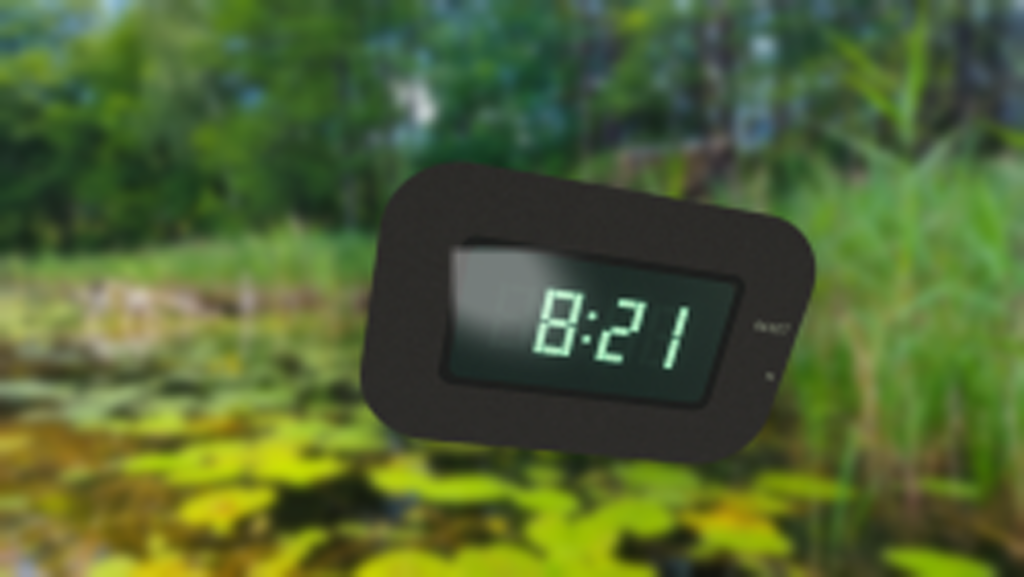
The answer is 8h21
